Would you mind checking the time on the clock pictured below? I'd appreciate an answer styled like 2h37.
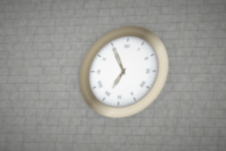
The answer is 6h55
